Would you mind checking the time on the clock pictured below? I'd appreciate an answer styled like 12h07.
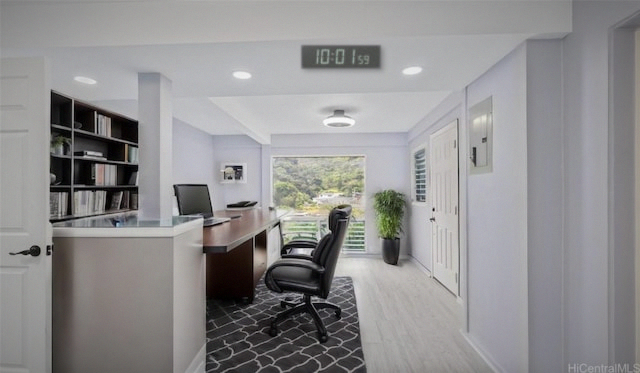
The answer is 10h01
